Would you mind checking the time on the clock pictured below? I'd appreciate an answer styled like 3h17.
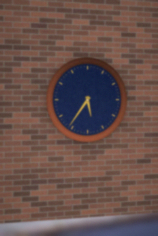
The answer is 5h36
